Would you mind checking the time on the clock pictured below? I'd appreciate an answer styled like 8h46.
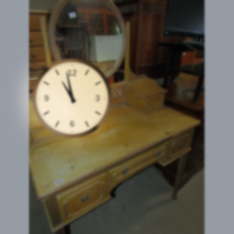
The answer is 10h58
